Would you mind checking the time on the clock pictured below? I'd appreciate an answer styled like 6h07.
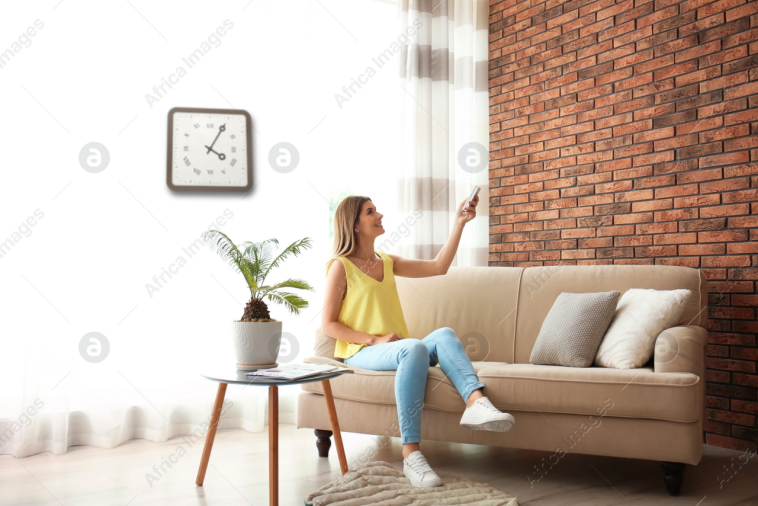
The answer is 4h05
